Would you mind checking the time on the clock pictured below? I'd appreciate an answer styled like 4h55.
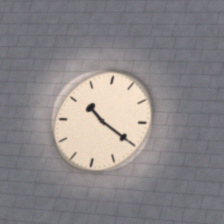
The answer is 10h20
